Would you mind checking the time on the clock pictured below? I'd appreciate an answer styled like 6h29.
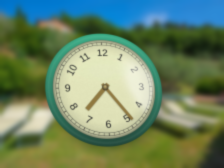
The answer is 7h24
